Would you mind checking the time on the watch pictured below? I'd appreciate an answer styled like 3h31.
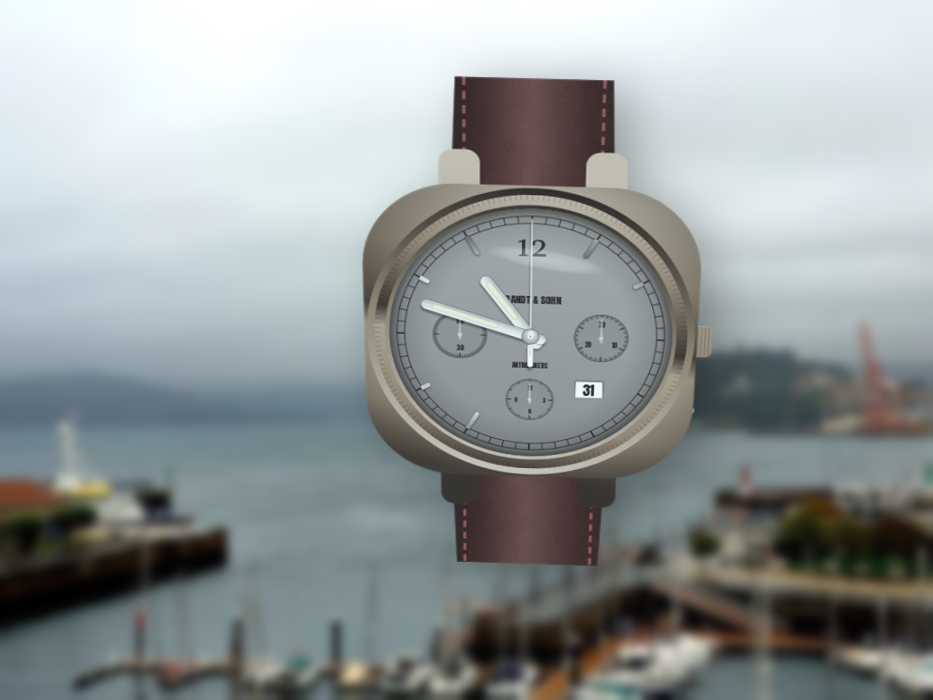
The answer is 10h48
